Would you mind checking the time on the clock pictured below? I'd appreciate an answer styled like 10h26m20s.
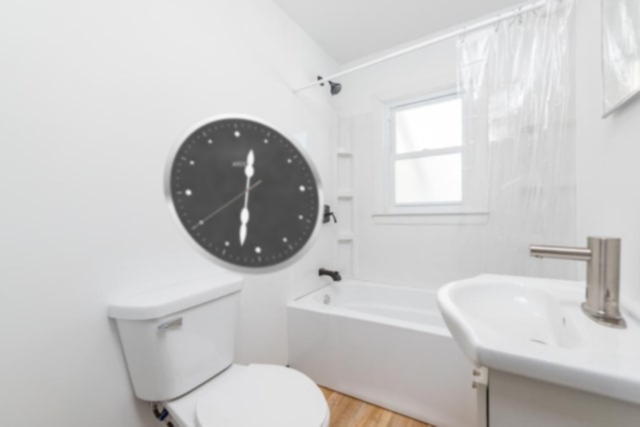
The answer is 12h32m40s
